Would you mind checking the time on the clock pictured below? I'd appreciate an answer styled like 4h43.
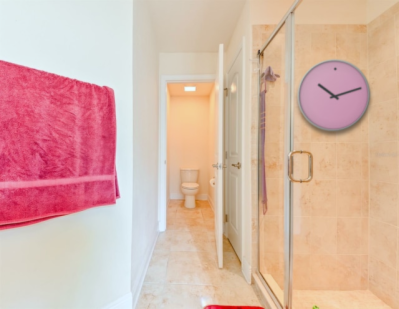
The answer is 10h12
